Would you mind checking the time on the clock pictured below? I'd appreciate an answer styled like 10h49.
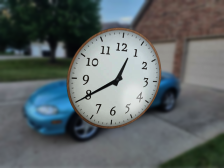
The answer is 12h40
